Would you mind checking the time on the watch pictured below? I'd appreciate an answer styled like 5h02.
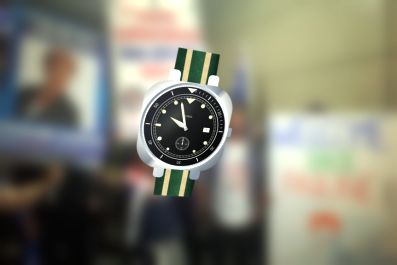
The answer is 9h57
